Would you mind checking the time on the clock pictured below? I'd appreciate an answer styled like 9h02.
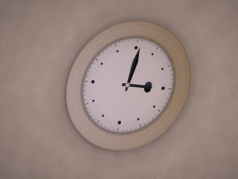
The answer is 3h01
